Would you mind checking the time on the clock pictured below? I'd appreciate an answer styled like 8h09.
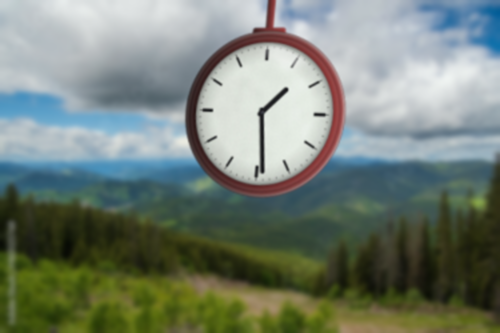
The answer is 1h29
